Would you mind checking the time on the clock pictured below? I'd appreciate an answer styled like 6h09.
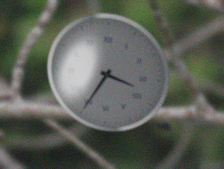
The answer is 3h35
